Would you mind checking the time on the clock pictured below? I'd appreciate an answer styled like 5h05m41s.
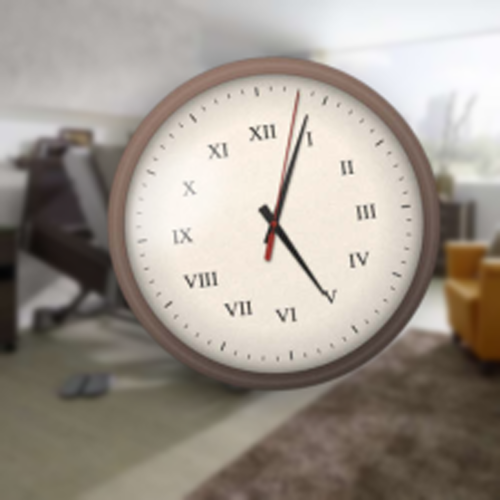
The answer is 5h04m03s
